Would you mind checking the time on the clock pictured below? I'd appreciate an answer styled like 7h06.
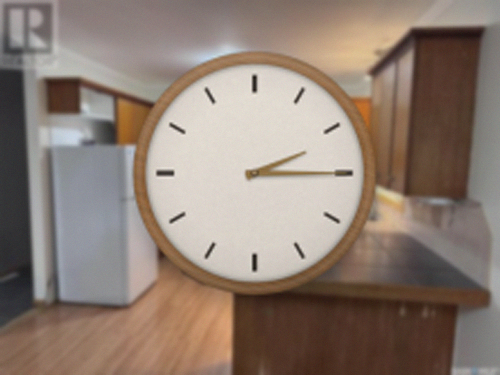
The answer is 2h15
